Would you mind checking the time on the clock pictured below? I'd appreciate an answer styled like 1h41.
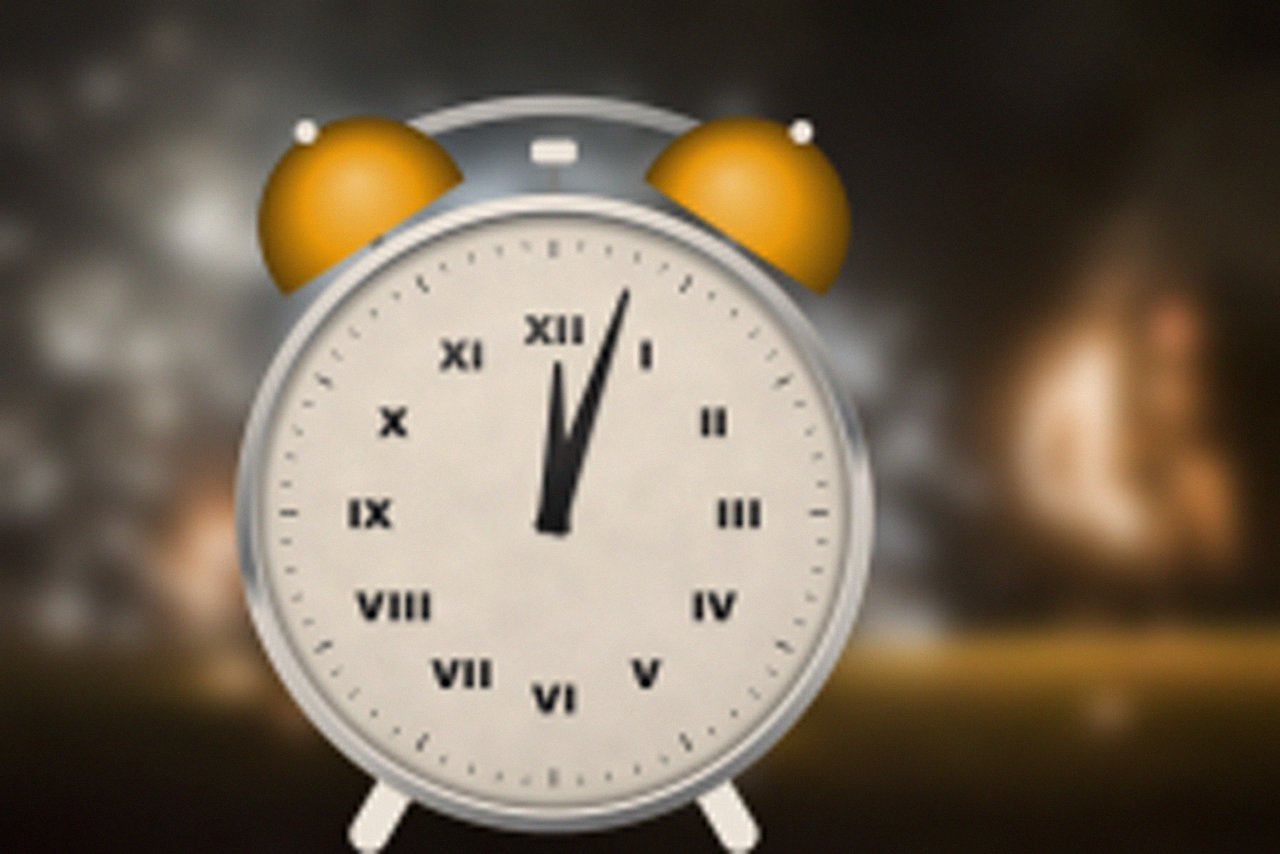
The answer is 12h03
